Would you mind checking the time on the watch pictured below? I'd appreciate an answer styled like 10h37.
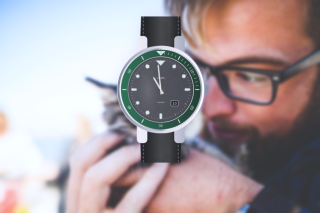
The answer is 10h59
